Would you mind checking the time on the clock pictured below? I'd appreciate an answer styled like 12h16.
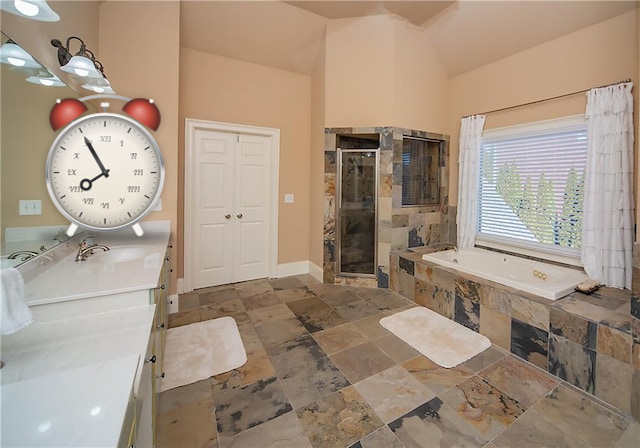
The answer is 7h55
